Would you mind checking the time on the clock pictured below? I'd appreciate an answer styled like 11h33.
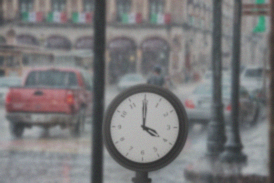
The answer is 4h00
